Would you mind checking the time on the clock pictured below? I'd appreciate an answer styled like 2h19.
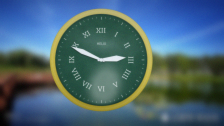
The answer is 2h49
